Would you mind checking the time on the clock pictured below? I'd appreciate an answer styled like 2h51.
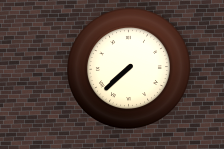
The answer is 7h38
